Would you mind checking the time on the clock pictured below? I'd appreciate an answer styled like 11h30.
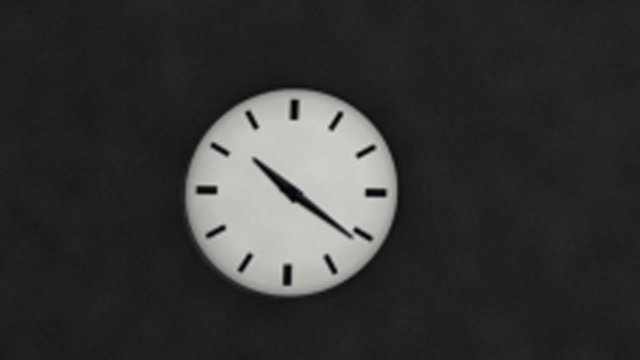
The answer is 10h21
